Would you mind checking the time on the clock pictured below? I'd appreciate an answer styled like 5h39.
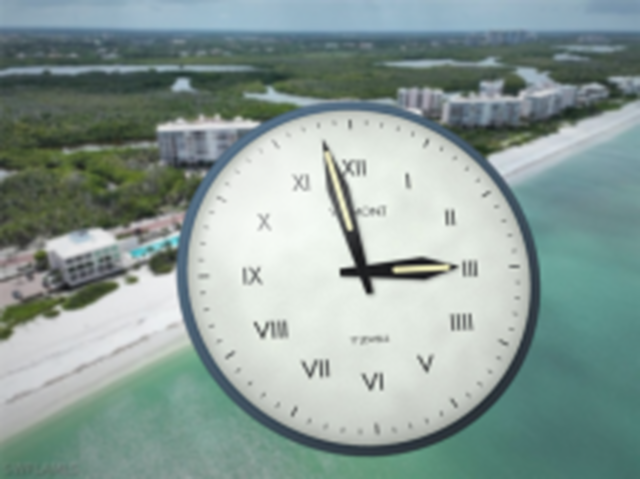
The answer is 2h58
